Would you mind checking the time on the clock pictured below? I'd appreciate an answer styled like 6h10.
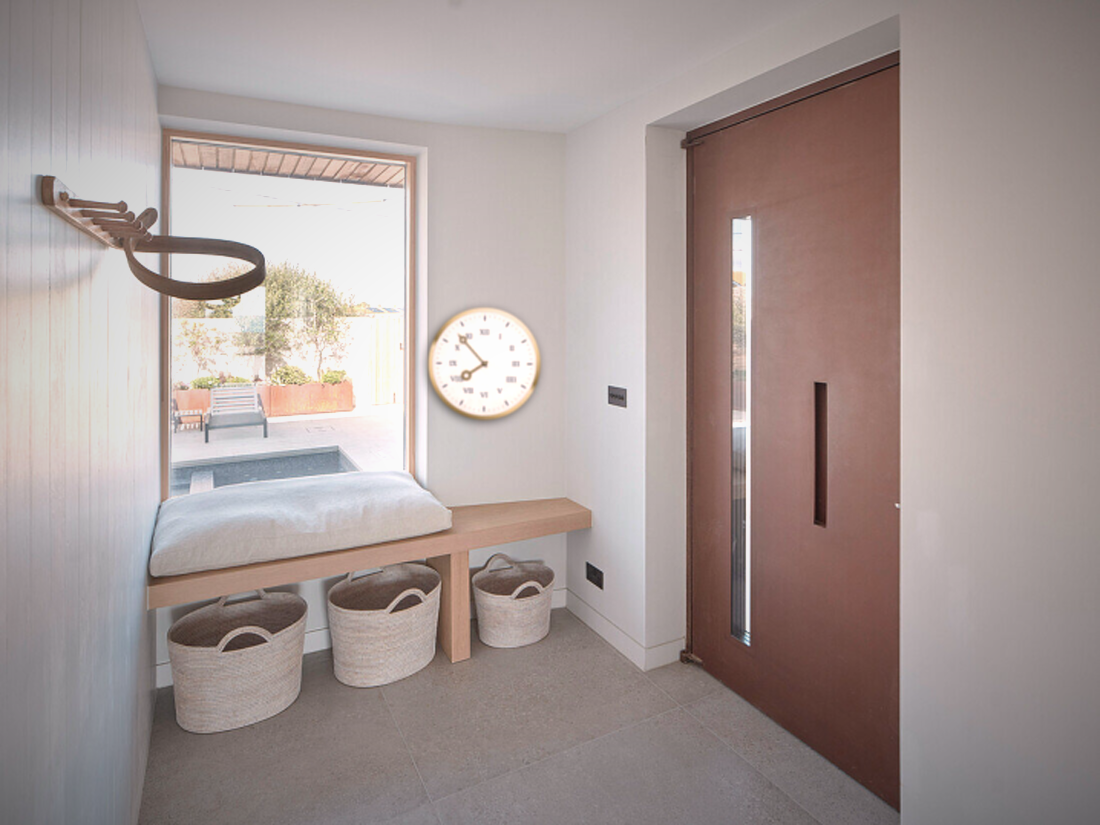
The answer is 7h53
